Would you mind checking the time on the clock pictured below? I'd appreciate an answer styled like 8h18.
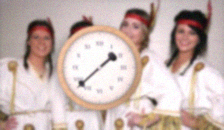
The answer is 1h38
